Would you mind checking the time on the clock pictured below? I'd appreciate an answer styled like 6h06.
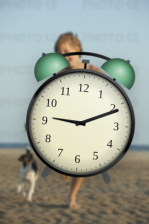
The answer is 9h11
